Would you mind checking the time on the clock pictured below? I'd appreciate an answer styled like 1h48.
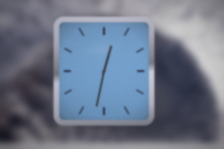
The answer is 12h32
